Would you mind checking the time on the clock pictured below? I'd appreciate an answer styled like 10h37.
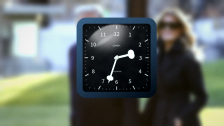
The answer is 2h33
